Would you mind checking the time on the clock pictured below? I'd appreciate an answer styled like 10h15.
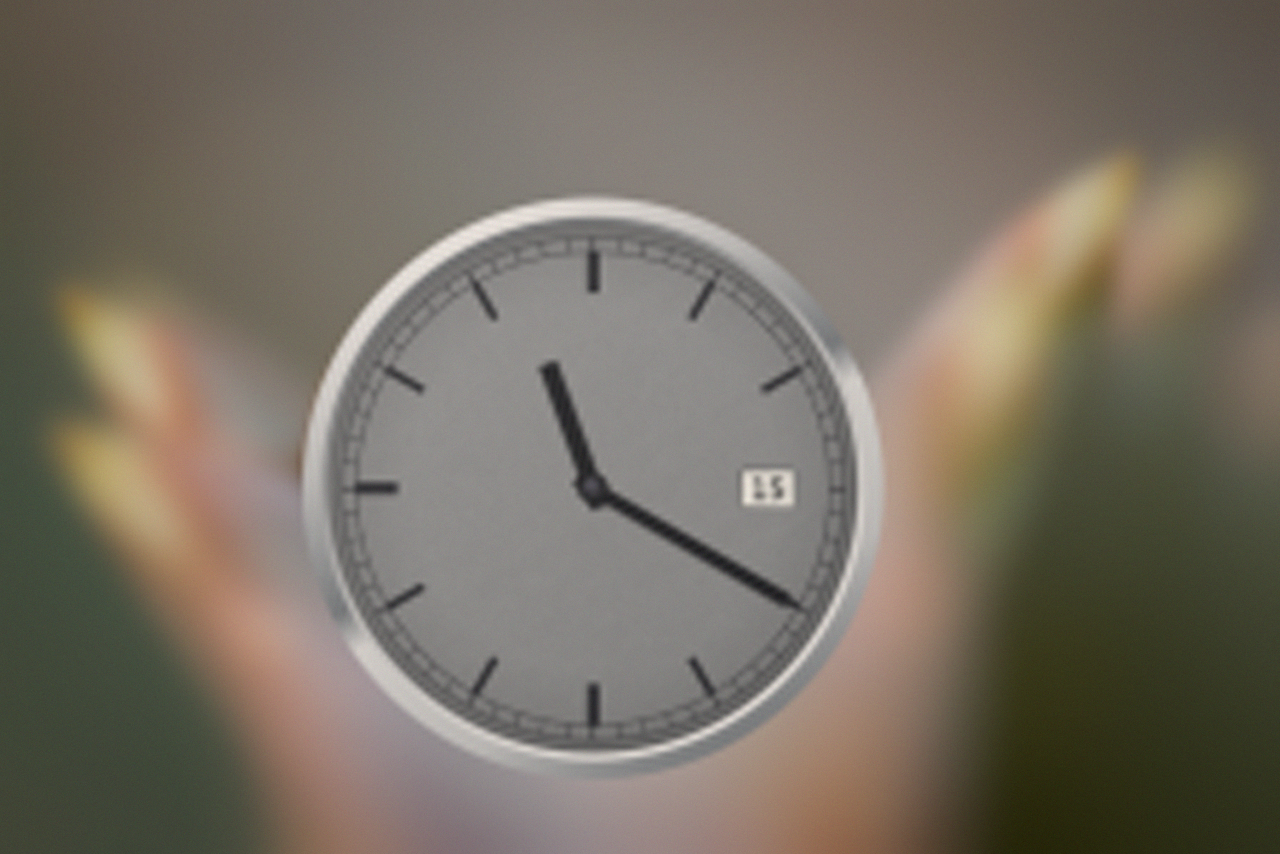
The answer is 11h20
